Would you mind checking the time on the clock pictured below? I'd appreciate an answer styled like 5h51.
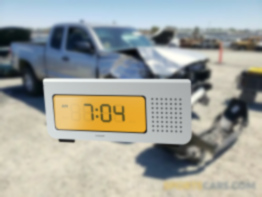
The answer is 7h04
